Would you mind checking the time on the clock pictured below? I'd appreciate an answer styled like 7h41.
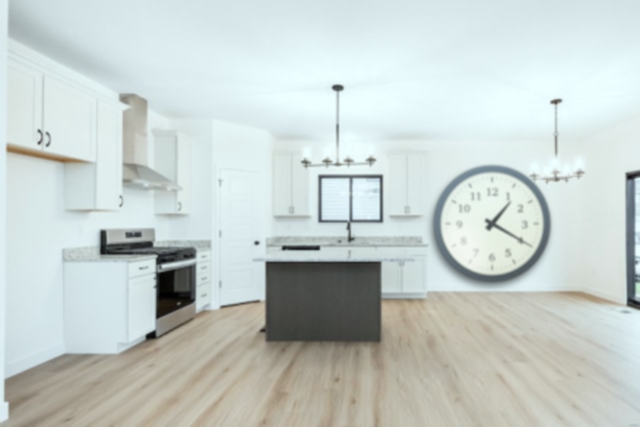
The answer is 1h20
